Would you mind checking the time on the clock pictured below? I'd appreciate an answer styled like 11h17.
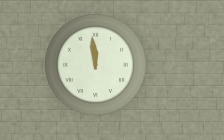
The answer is 11h59
